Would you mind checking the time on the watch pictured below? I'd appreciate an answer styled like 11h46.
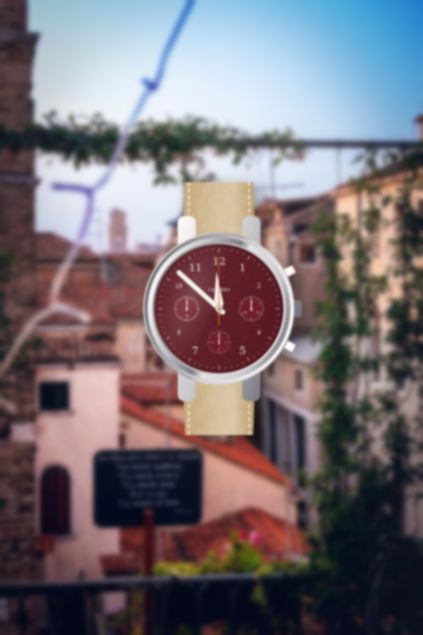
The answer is 11h52
